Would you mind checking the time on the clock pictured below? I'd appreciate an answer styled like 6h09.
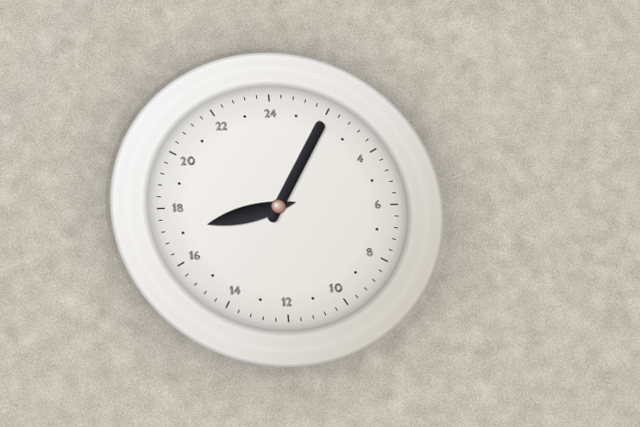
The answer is 17h05
